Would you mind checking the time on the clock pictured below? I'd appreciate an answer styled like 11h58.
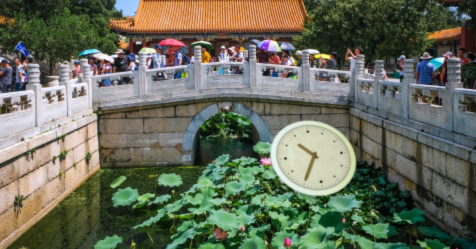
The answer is 10h35
